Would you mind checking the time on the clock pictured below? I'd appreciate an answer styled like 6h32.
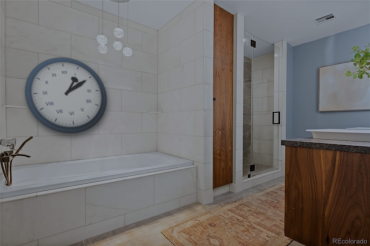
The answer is 1h10
